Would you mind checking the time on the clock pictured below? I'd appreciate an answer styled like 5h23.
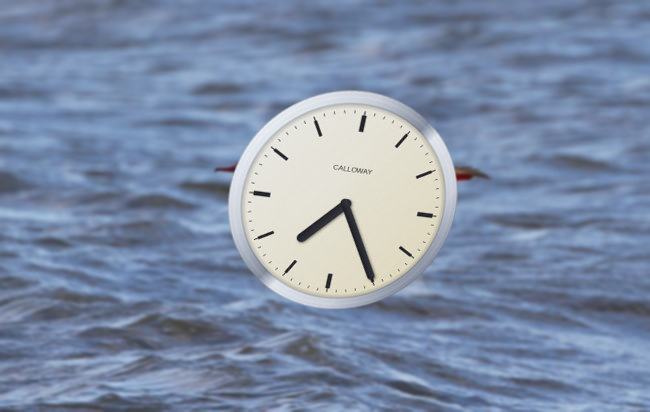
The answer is 7h25
